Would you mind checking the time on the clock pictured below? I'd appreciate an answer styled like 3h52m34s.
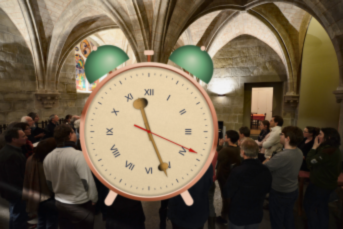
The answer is 11h26m19s
